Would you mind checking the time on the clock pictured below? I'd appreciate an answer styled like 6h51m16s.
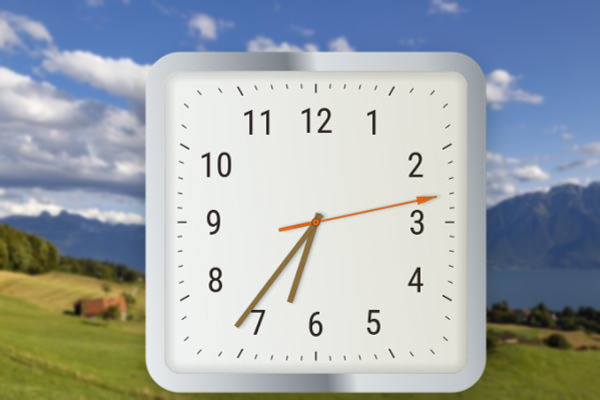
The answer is 6h36m13s
